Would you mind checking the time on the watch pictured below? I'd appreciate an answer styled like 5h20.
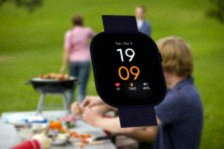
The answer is 19h09
